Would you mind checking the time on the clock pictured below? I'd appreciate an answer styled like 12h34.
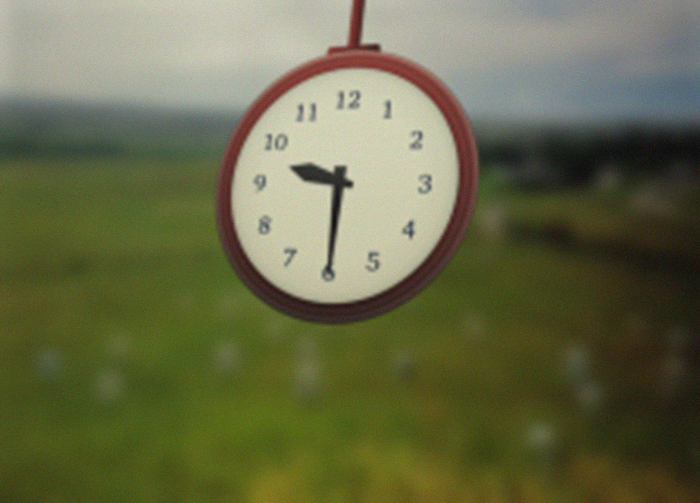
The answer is 9h30
